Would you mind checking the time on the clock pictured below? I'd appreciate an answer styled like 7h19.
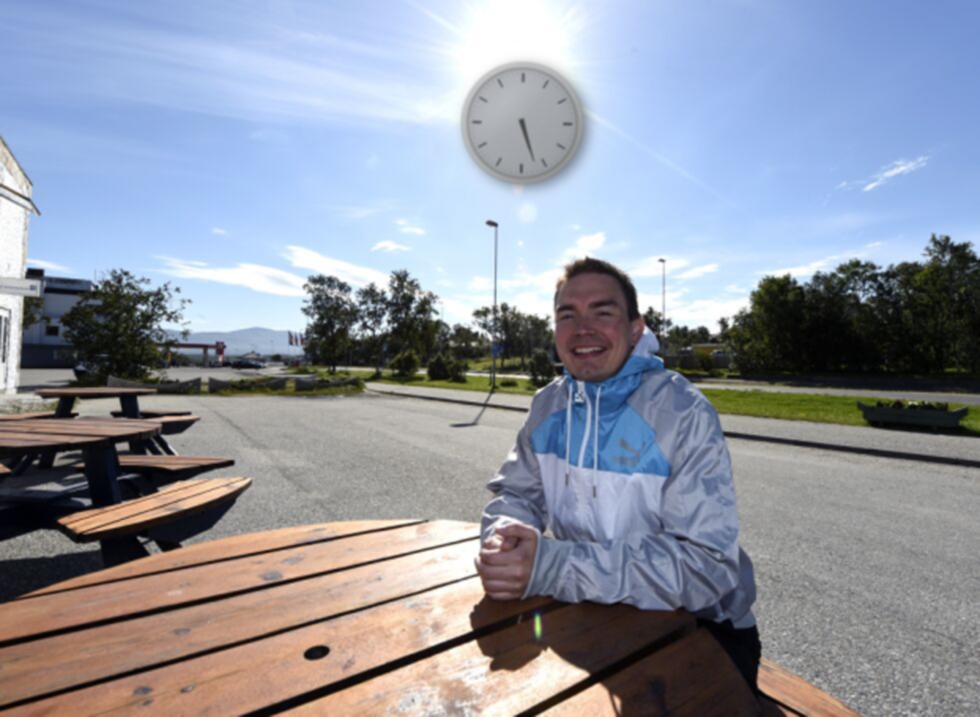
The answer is 5h27
